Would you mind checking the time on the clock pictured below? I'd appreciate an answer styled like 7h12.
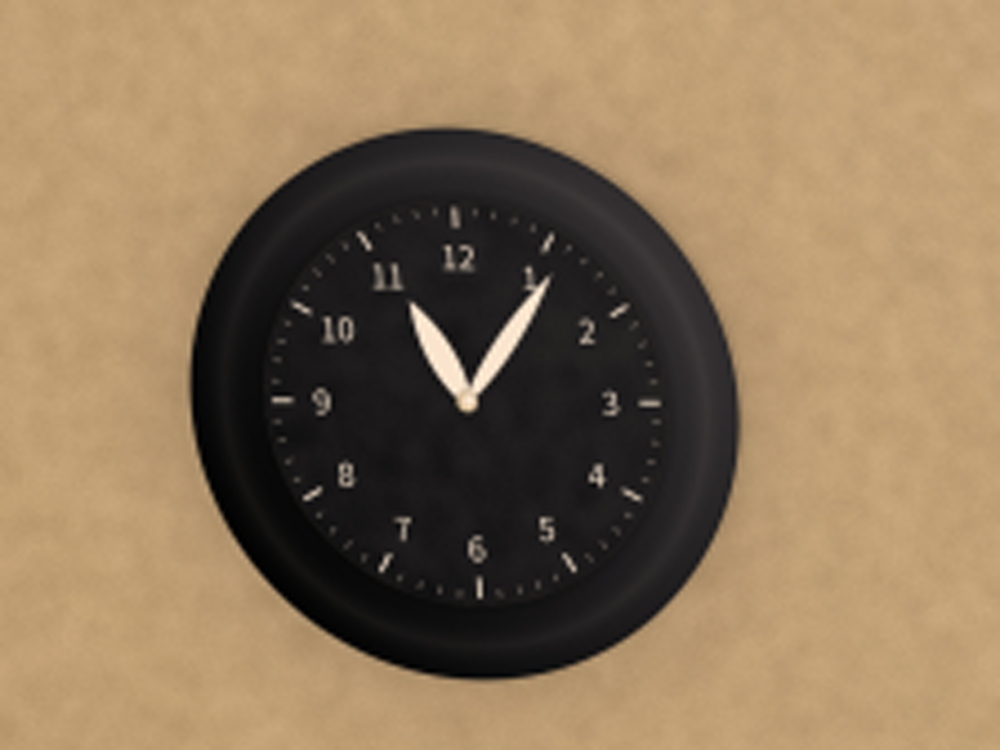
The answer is 11h06
